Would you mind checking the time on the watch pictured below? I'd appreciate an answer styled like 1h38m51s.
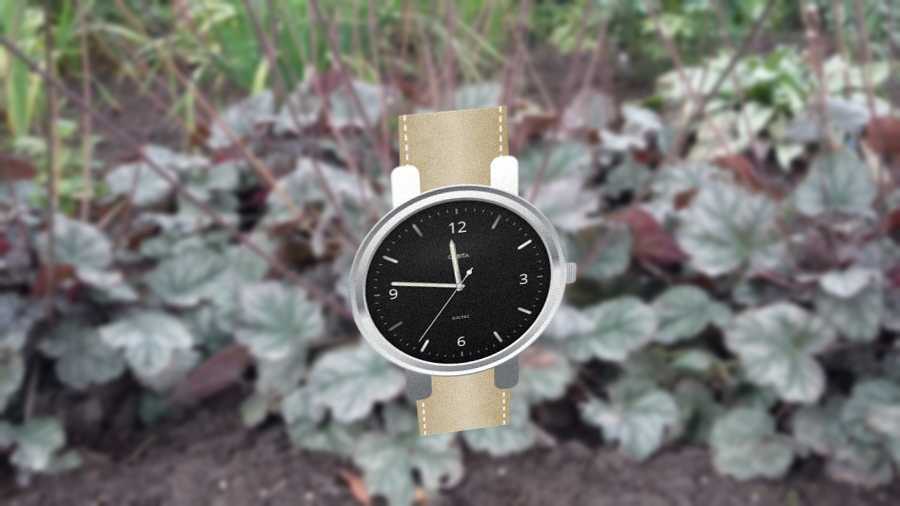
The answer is 11h46m36s
